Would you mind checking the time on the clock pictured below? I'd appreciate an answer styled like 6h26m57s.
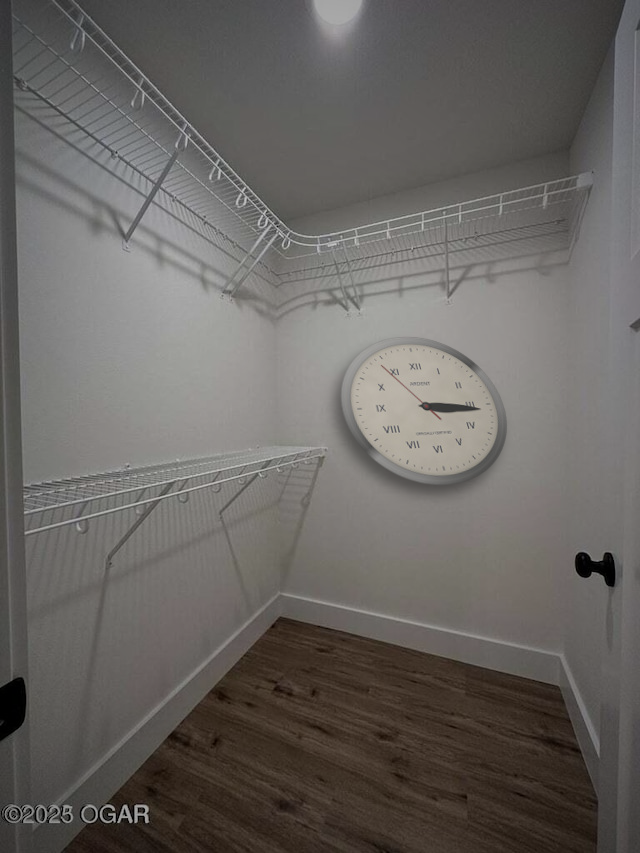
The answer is 3h15m54s
